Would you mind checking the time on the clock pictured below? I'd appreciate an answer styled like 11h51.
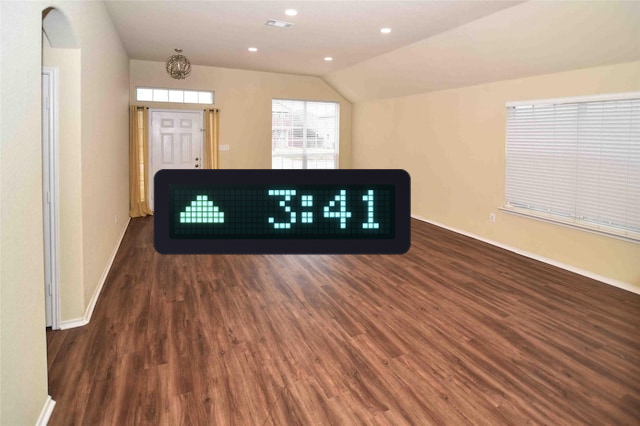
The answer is 3h41
